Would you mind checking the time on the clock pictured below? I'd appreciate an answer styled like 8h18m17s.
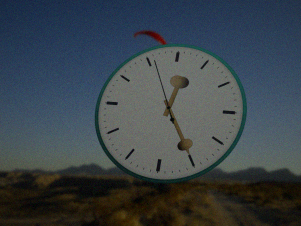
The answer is 12h24m56s
